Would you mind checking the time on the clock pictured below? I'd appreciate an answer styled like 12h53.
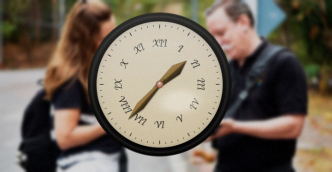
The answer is 1h37
